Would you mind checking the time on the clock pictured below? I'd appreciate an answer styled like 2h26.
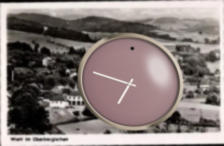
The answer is 6h47
